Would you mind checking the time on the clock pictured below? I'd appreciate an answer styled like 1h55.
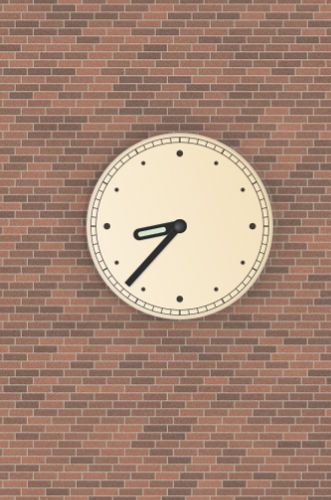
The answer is 8h37
